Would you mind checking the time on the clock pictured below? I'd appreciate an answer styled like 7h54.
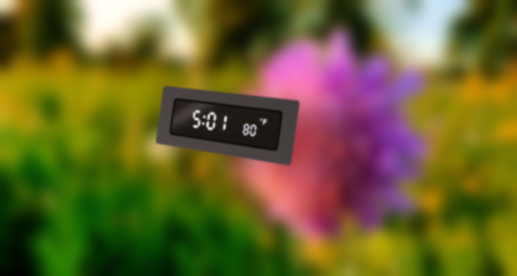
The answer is 5h01
